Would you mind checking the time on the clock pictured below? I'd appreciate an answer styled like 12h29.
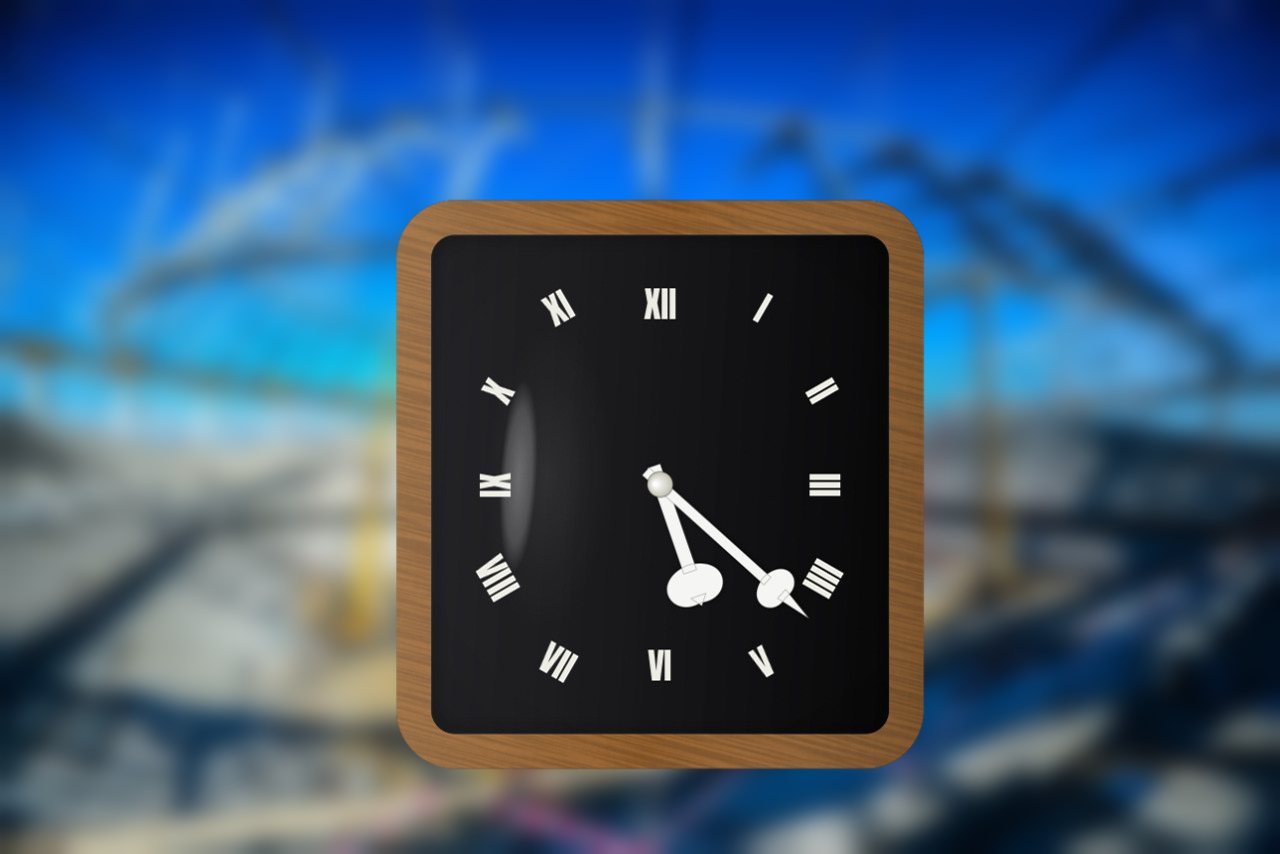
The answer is 5h22
